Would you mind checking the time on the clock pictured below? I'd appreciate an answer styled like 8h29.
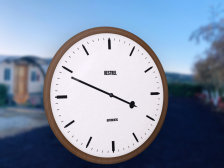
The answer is 3h49
